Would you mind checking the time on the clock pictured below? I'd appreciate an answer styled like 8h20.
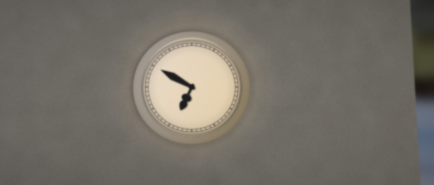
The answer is 6h50
